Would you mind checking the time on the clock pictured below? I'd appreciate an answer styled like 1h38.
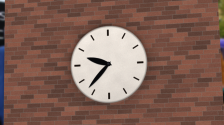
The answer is 9h37
